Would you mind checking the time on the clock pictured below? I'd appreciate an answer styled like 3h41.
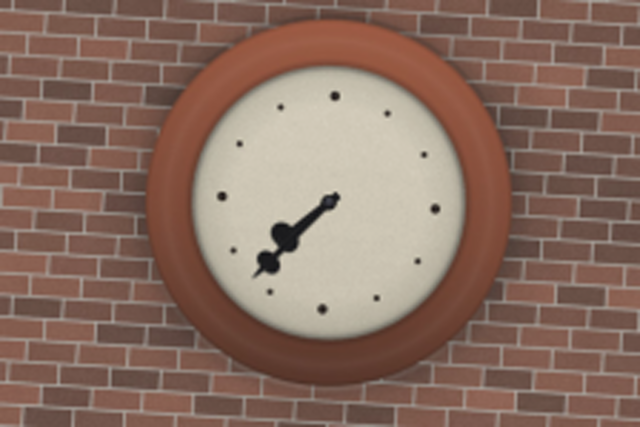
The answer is 7h37
